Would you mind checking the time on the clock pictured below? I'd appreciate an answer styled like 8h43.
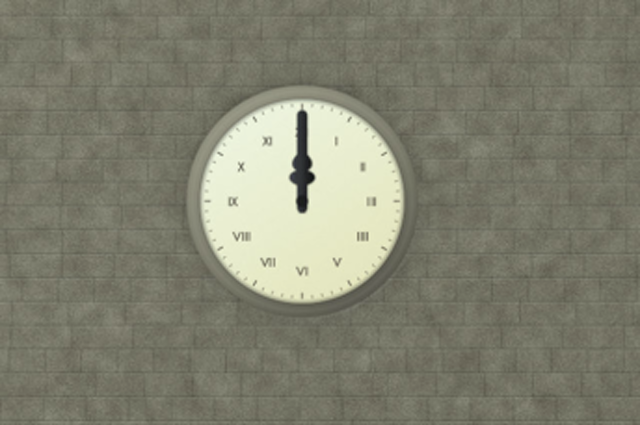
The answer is 12h00
